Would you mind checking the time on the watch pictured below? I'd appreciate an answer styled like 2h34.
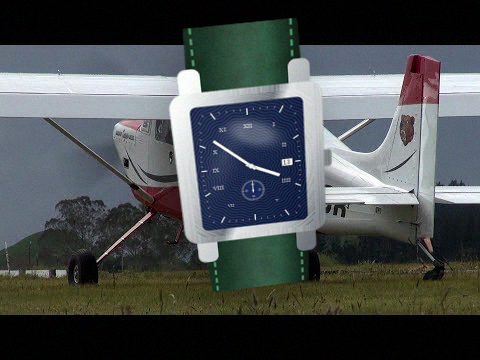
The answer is 3h52
